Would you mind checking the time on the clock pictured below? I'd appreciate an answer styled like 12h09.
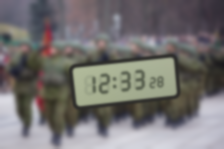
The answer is 12h33
